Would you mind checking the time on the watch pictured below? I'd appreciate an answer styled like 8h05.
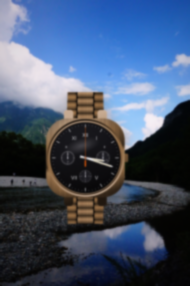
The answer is 3h18
